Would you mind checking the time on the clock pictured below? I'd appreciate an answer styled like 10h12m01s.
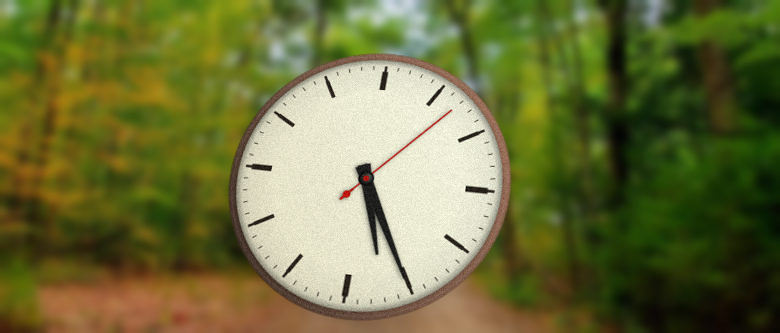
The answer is 5h25m07s
